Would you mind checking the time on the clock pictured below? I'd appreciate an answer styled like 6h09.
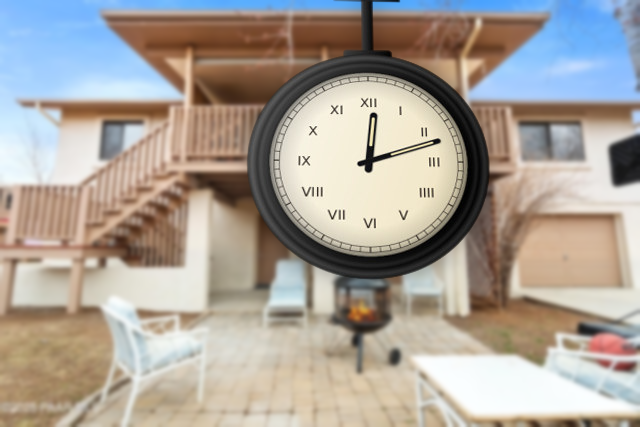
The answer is 12h12
